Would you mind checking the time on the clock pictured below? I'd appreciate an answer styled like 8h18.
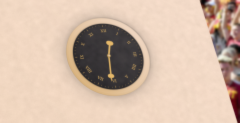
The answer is 12h31
